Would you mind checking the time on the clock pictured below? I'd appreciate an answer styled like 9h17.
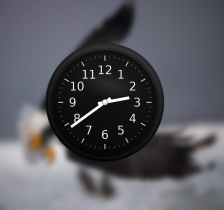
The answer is 2h39
